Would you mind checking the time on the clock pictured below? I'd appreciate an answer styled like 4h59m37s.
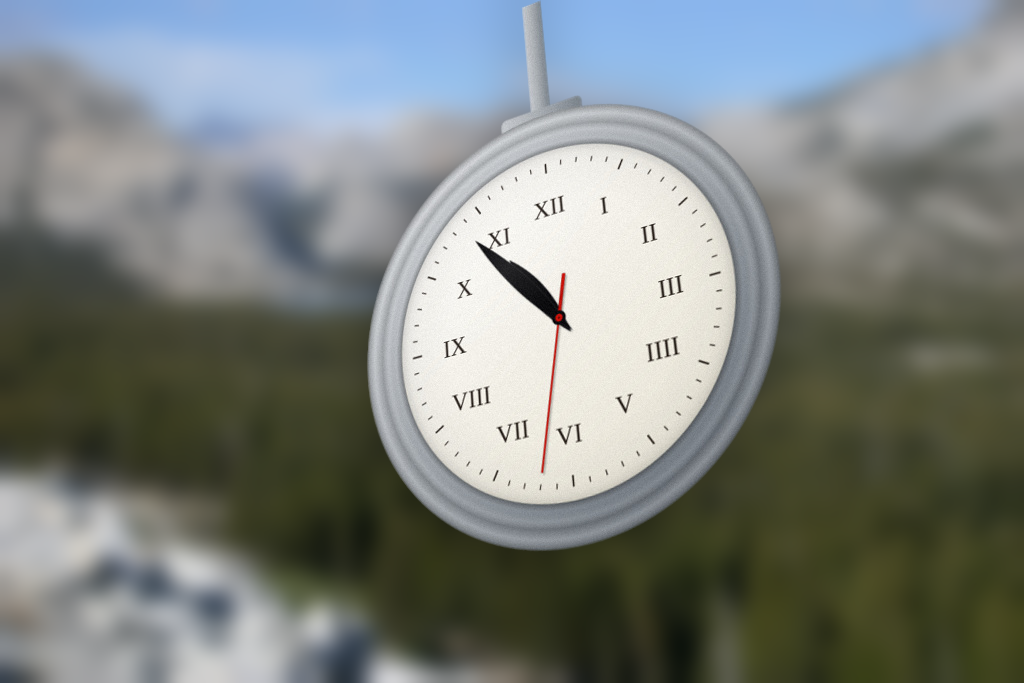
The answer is 10h53m32s
